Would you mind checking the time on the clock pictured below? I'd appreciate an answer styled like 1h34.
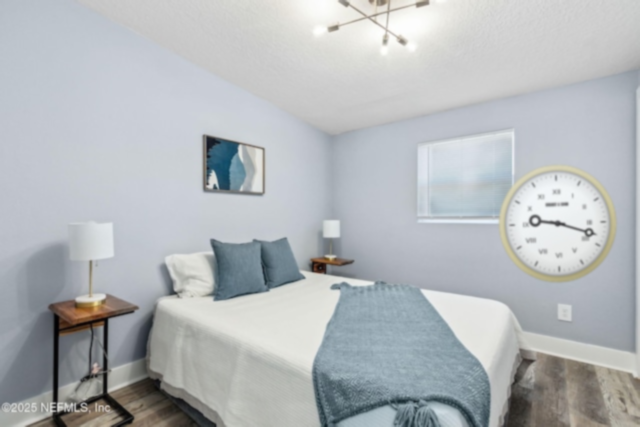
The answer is 9h18
